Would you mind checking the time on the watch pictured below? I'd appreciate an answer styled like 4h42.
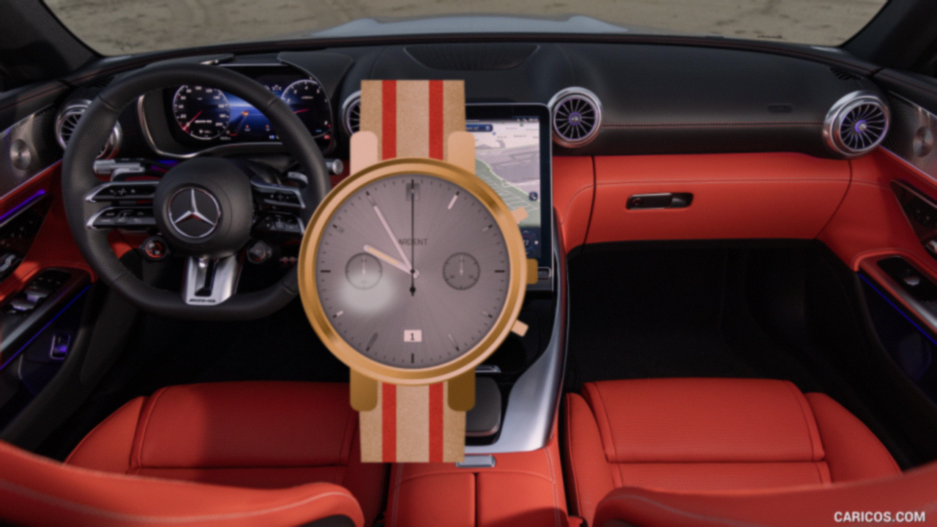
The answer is 9h55
